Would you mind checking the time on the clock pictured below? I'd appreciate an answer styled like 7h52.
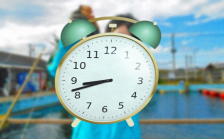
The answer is 8h42
